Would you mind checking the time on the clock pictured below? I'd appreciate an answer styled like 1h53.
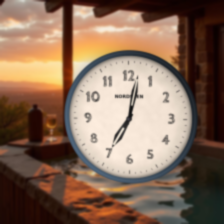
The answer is 7h02
